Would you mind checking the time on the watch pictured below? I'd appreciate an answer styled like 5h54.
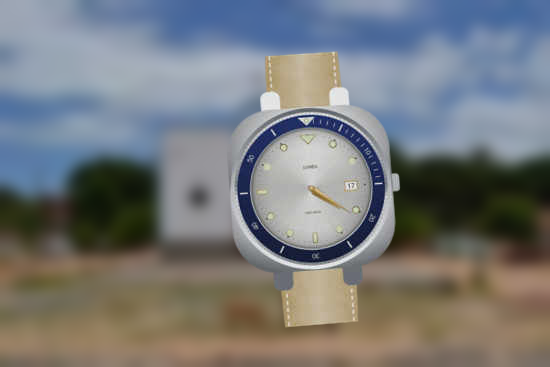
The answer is 4h21
